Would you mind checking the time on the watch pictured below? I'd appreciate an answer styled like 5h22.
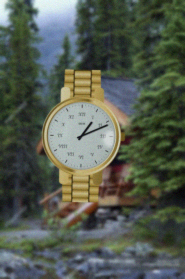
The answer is 1h11
